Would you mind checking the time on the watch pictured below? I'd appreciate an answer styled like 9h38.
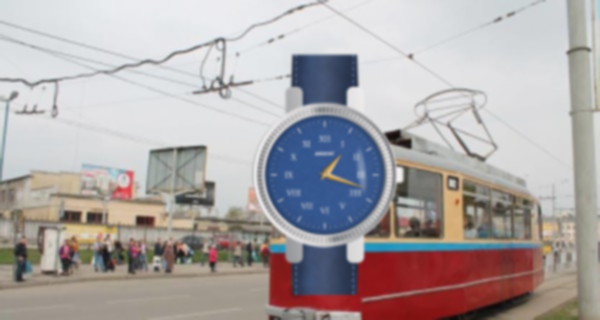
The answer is 1h18
